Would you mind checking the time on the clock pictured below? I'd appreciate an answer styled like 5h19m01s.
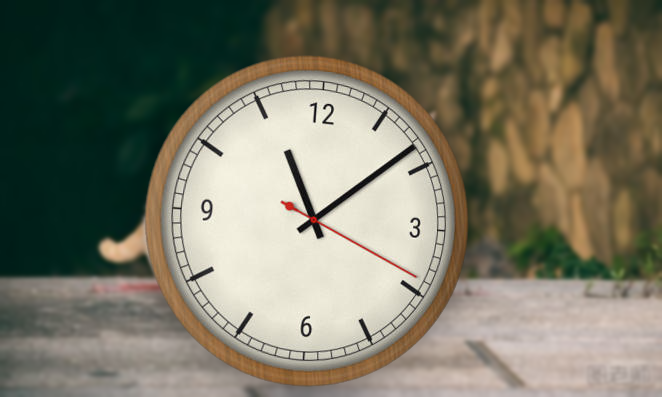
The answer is 11h08m19s
